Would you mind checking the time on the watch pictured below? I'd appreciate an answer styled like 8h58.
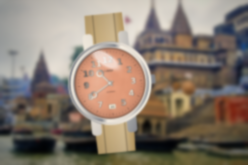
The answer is 10h40
